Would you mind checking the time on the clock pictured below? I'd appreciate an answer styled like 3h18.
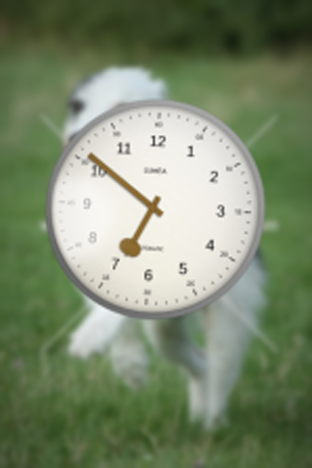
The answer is 6h51
